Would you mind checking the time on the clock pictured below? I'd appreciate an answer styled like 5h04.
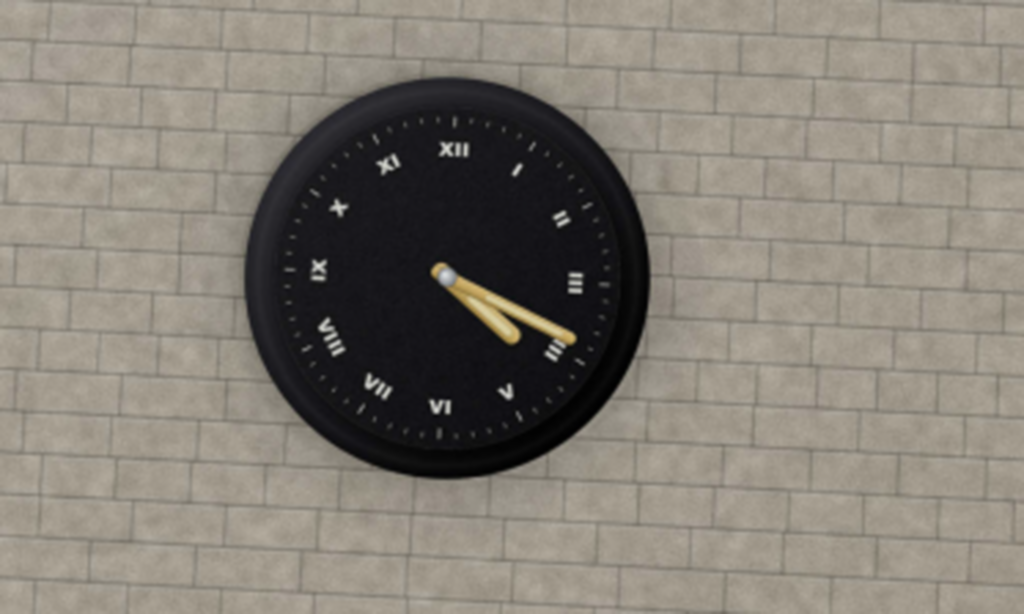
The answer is 4h19
